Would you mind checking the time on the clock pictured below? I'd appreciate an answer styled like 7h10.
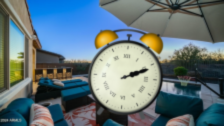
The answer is 2h11
